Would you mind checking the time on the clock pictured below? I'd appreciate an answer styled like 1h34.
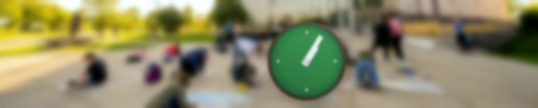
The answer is 1h05
